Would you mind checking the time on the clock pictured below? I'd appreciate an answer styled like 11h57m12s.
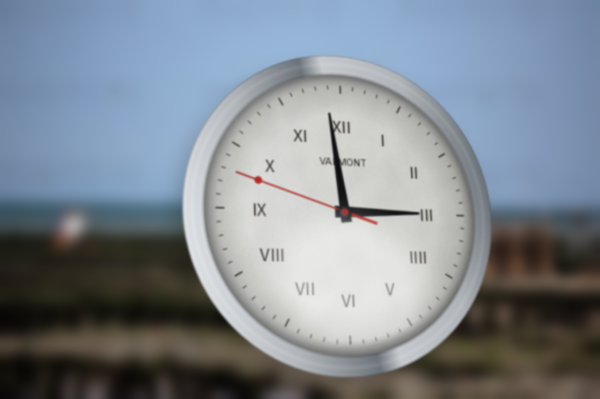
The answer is 2h58m48s
